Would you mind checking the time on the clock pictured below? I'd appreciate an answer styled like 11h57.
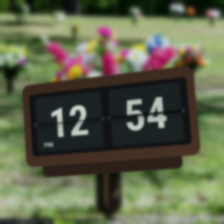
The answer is 12h54
